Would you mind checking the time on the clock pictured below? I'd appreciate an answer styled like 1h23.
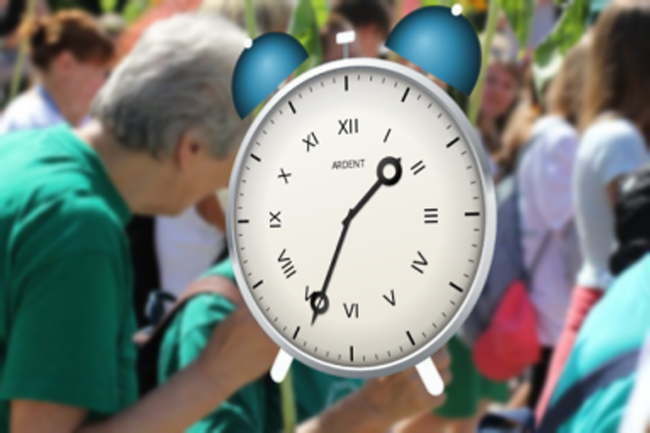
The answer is 1h34
